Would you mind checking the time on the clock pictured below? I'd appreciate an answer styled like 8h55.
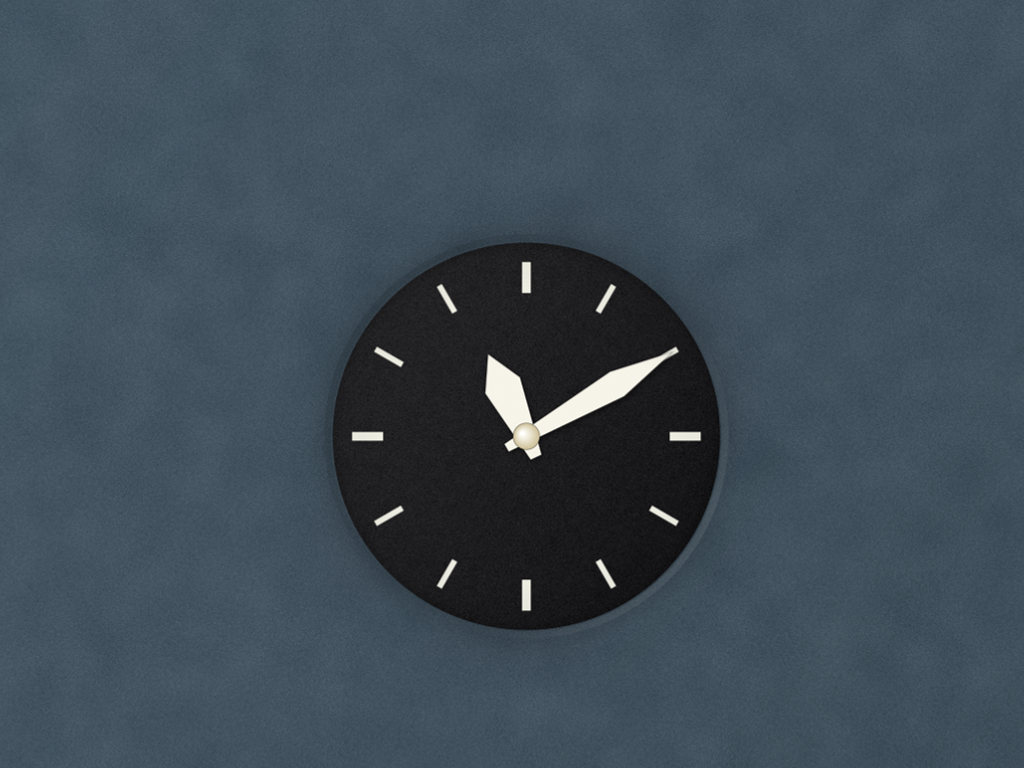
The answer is 11h10
